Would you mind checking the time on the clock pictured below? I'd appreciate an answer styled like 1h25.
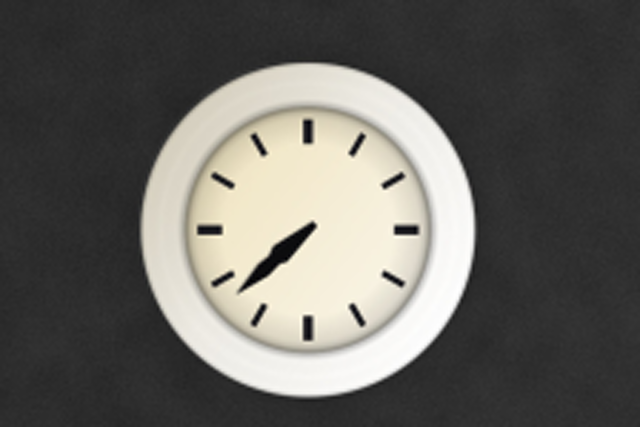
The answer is 7h38
